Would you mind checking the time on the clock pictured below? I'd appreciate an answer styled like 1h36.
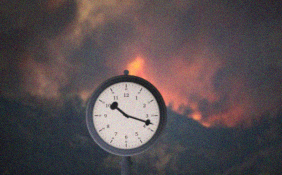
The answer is 10h18
